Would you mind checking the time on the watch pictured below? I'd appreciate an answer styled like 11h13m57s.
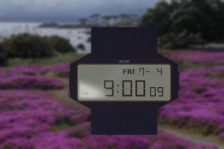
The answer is 9h00m09s
